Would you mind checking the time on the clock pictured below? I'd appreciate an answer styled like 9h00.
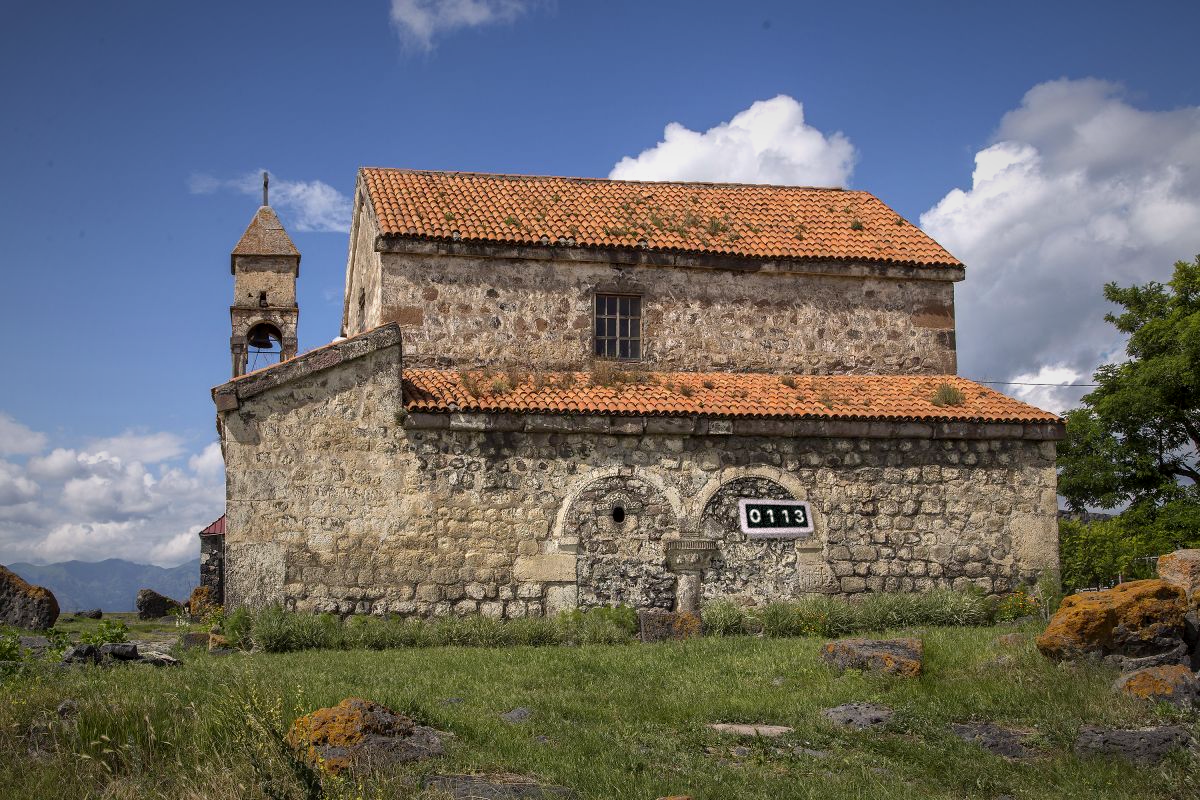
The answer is 1h13
